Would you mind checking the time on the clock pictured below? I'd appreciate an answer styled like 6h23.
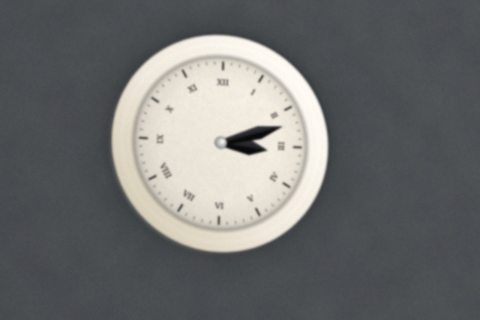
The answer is 3h12
